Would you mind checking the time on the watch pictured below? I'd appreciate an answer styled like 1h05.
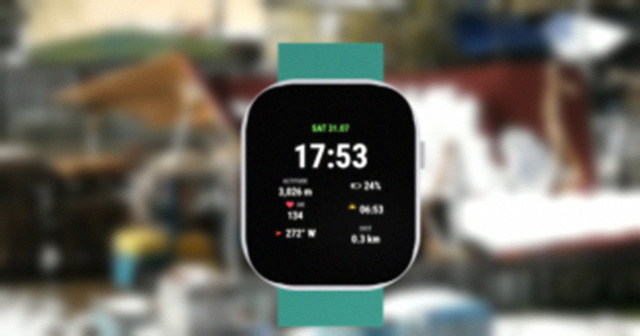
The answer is 17h53
